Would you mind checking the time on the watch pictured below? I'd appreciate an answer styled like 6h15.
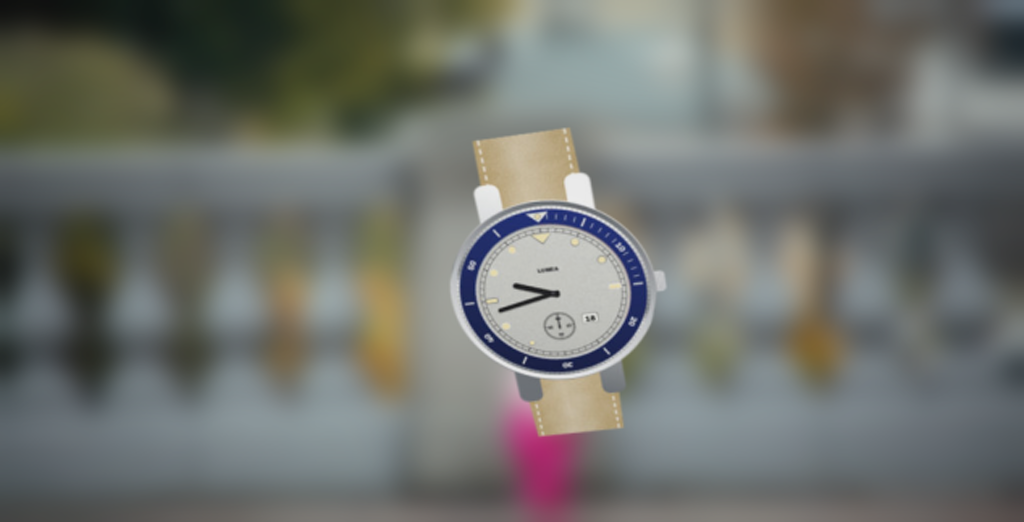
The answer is 9h43
